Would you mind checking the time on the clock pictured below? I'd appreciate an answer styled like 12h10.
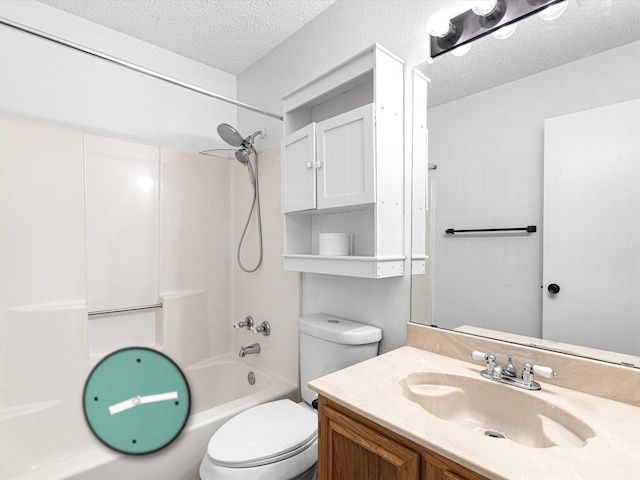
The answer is 8h13
